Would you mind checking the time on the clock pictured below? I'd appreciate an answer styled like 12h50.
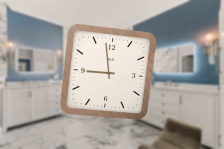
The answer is 8h58
